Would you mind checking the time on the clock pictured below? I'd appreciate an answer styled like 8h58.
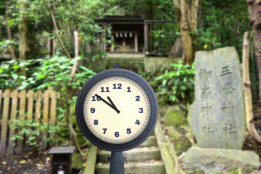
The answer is 10h51
